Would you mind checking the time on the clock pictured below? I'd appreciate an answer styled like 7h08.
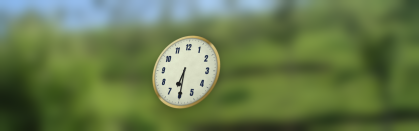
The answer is 6h30
